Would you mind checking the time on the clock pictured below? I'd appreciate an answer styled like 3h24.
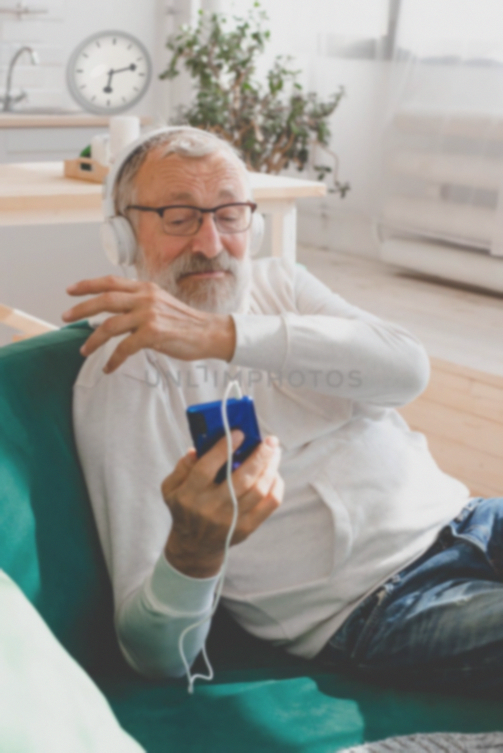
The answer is 6h12
